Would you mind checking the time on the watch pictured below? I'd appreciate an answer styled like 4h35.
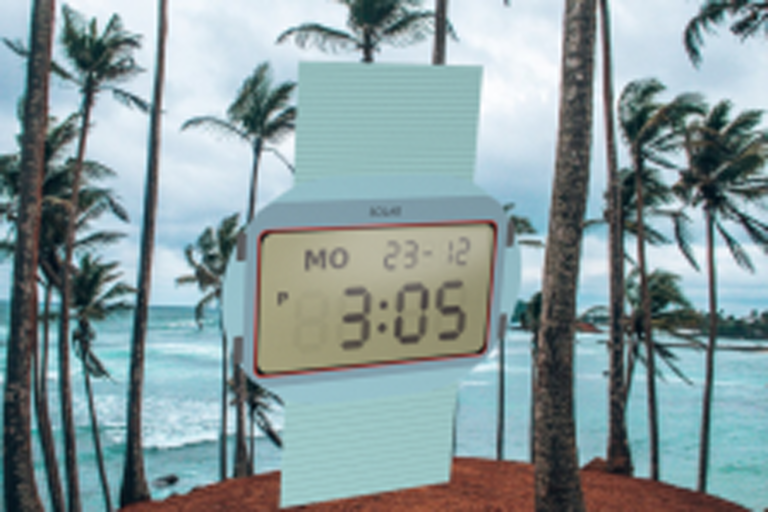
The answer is 3h05
